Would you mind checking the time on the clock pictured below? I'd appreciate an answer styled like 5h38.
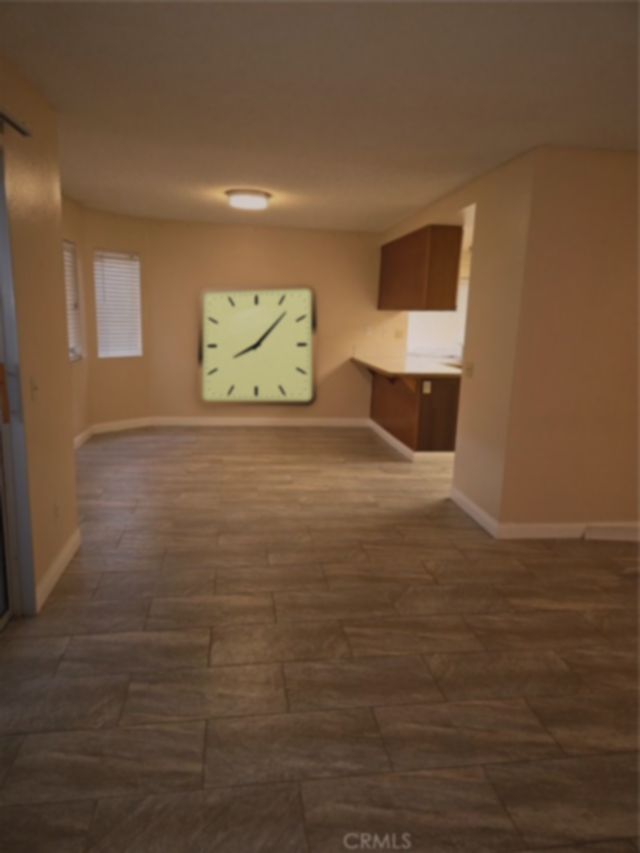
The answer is 8h07
